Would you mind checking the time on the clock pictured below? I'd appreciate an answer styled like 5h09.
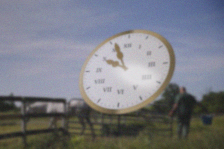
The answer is 9h56
